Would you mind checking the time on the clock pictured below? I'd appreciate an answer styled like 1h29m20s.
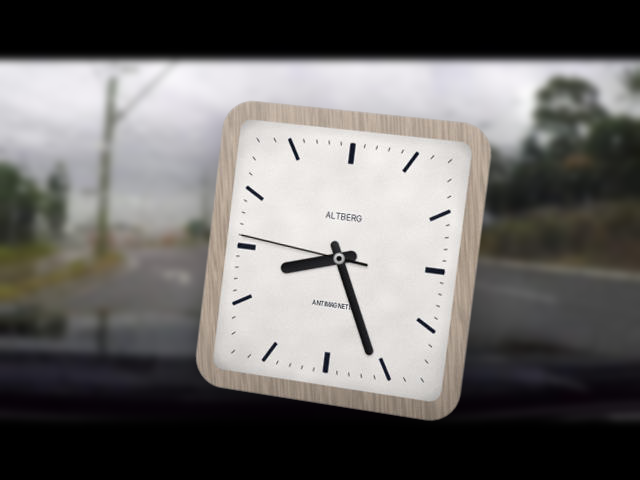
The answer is 8h25m46s
